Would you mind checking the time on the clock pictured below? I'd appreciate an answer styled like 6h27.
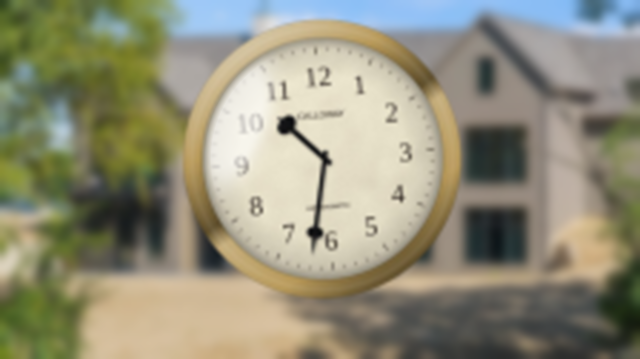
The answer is 10h32
